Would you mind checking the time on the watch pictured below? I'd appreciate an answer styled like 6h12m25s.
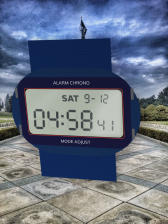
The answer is 4h58m41s
